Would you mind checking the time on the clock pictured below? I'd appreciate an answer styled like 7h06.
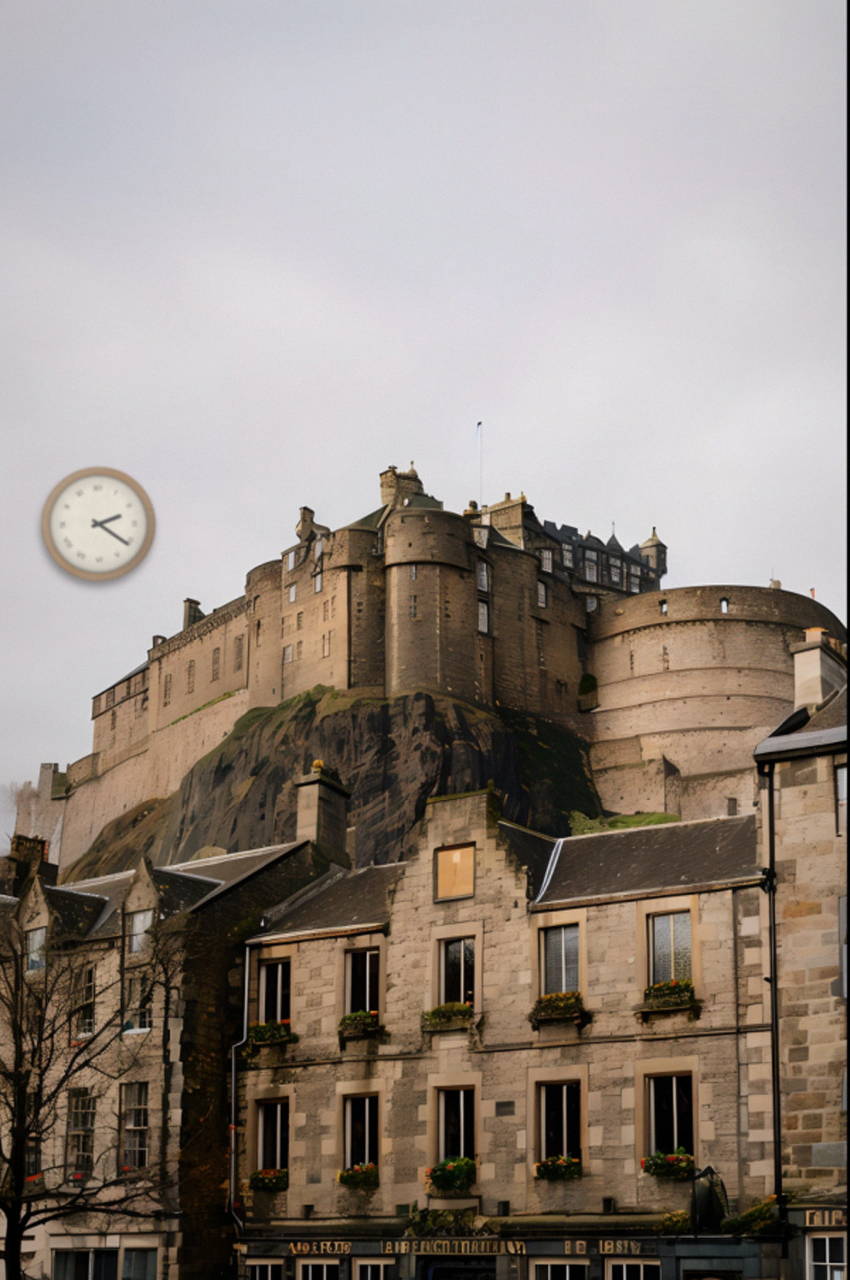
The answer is 2h21
